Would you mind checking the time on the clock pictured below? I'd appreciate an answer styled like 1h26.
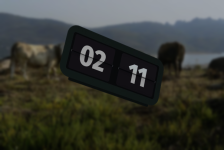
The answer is 2h11
